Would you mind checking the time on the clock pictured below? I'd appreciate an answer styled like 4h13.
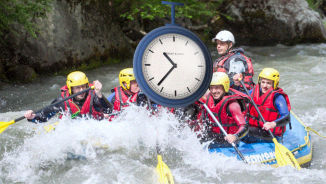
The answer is 10h37
